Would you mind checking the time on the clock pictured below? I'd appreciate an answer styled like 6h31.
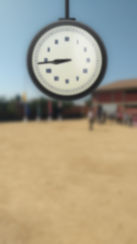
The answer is 8h44
